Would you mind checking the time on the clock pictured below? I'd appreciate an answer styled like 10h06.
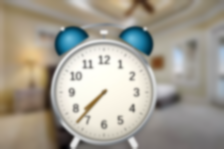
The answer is 7h37
